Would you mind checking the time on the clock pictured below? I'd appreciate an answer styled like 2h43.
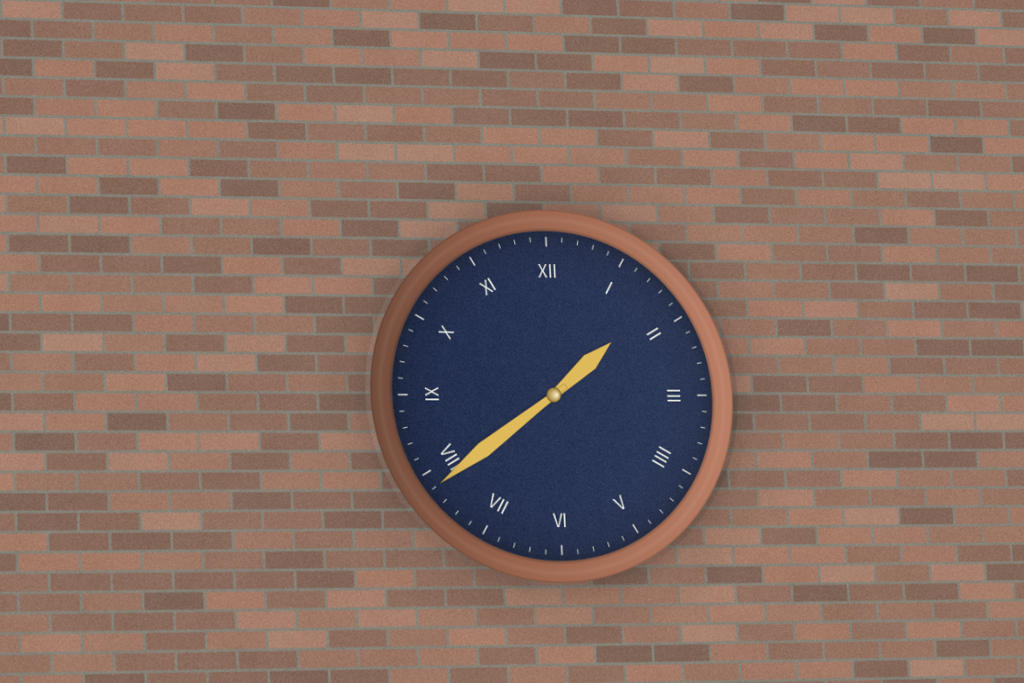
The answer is 1h39
